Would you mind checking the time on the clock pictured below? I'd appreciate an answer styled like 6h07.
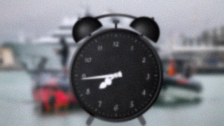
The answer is 7h44
